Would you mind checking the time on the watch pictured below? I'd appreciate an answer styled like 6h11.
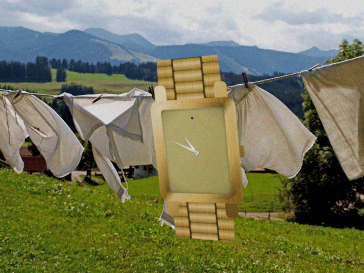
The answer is 10h49
